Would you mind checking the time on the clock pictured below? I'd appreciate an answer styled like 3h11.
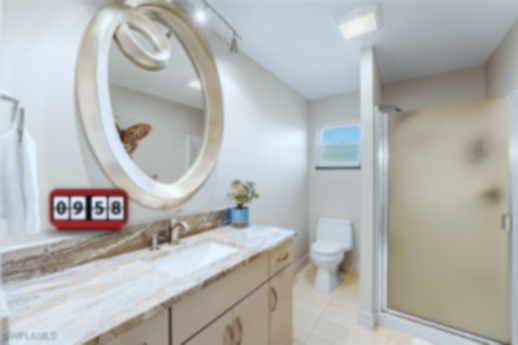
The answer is 9h58
